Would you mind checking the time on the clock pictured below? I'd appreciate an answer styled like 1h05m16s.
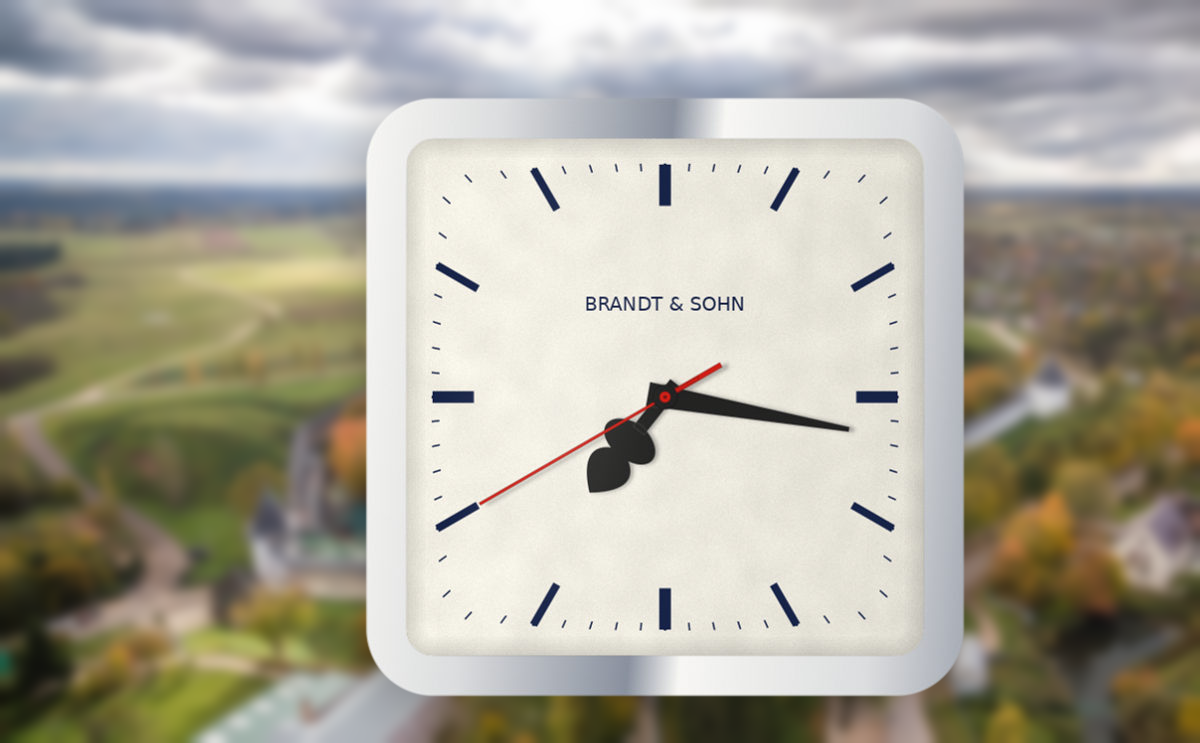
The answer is 7h16m40s
